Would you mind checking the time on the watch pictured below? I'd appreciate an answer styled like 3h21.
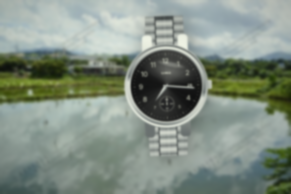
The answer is 7h16
